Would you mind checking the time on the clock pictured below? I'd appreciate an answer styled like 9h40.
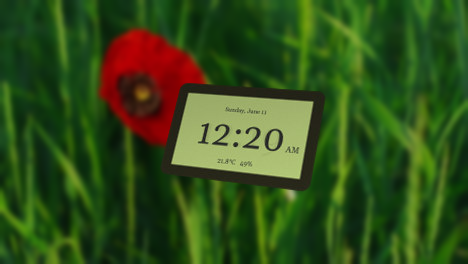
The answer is 12h20
